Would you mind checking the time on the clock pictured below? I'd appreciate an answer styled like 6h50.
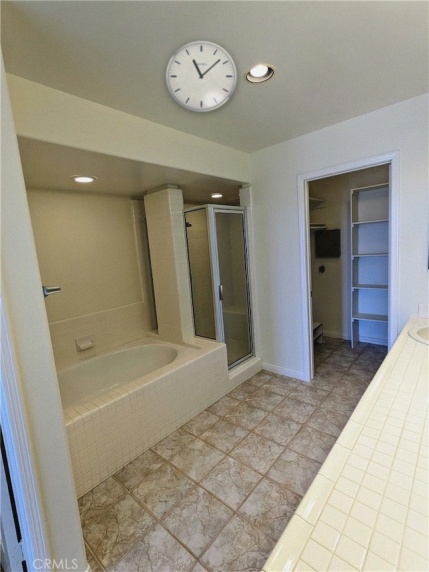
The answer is 11h08
